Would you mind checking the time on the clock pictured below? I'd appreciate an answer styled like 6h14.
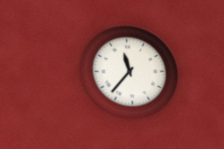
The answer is 11h37
